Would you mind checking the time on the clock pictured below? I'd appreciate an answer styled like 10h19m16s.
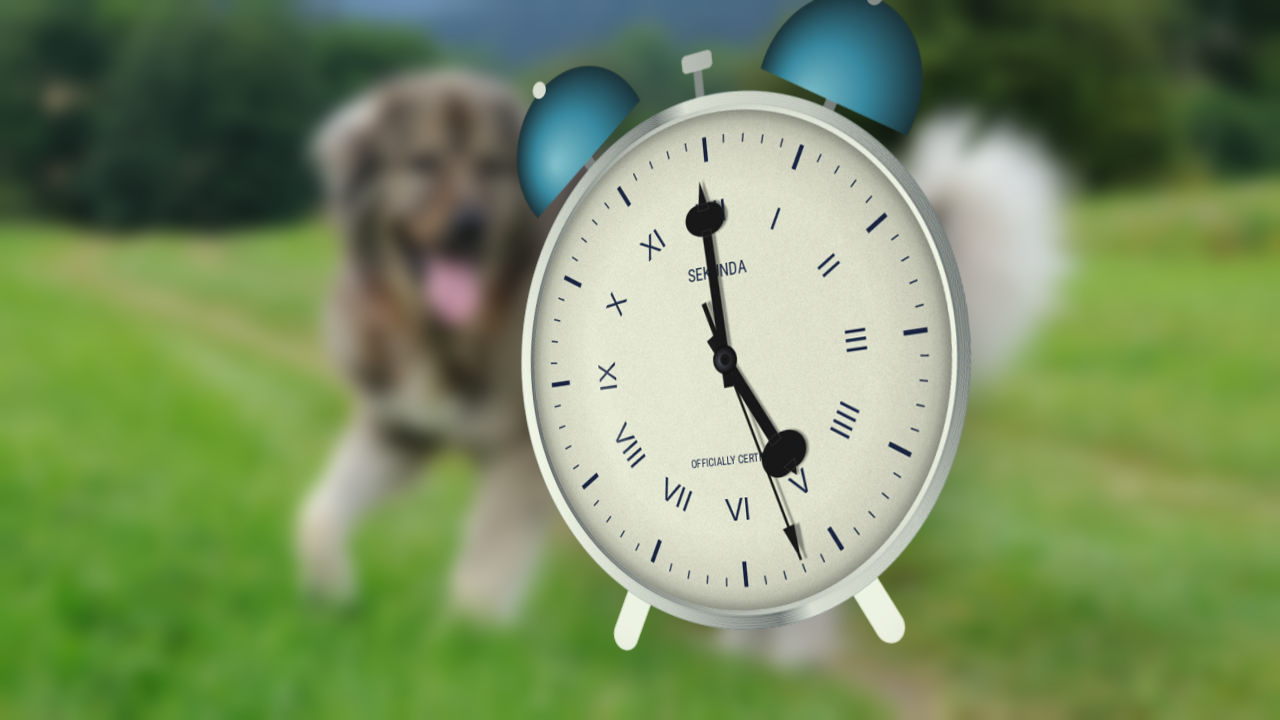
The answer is 4h59m27s
